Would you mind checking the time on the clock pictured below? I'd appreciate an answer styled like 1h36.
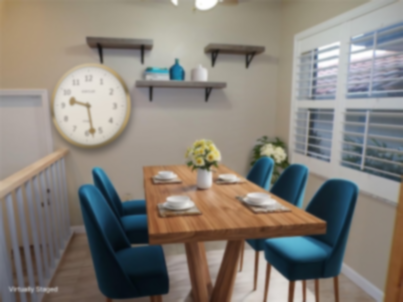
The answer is 9h28
